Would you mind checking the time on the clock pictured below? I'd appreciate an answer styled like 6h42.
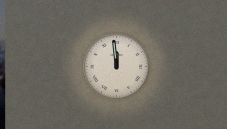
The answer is 11h59
